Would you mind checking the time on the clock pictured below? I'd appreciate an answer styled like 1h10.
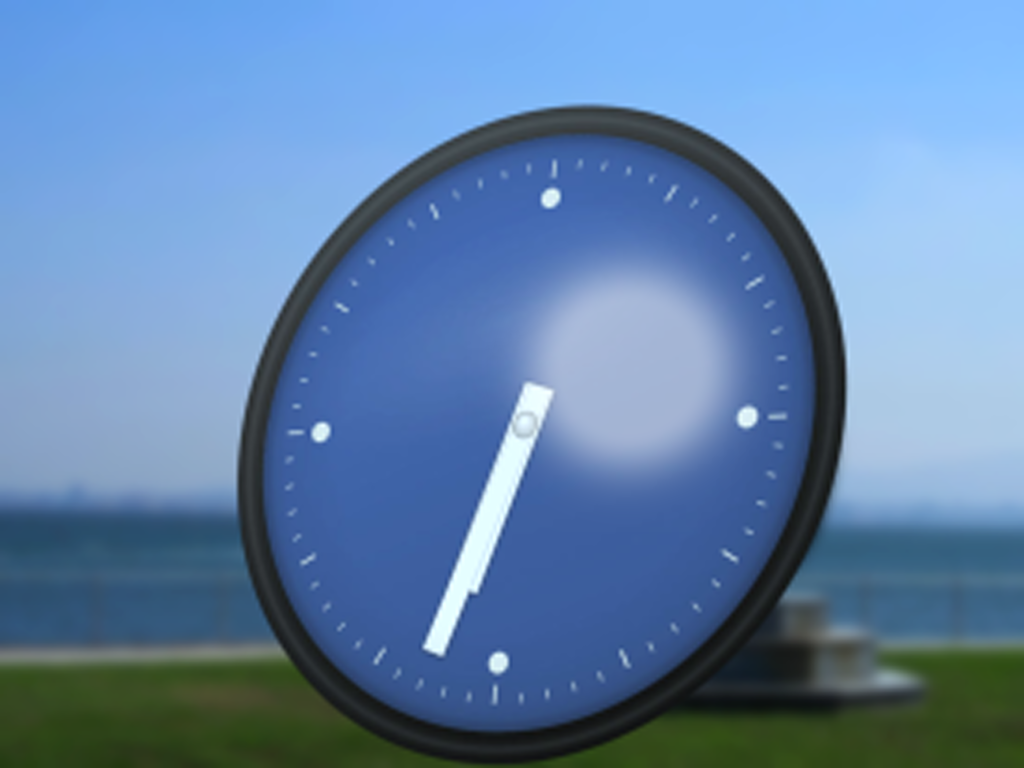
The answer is 6h33
